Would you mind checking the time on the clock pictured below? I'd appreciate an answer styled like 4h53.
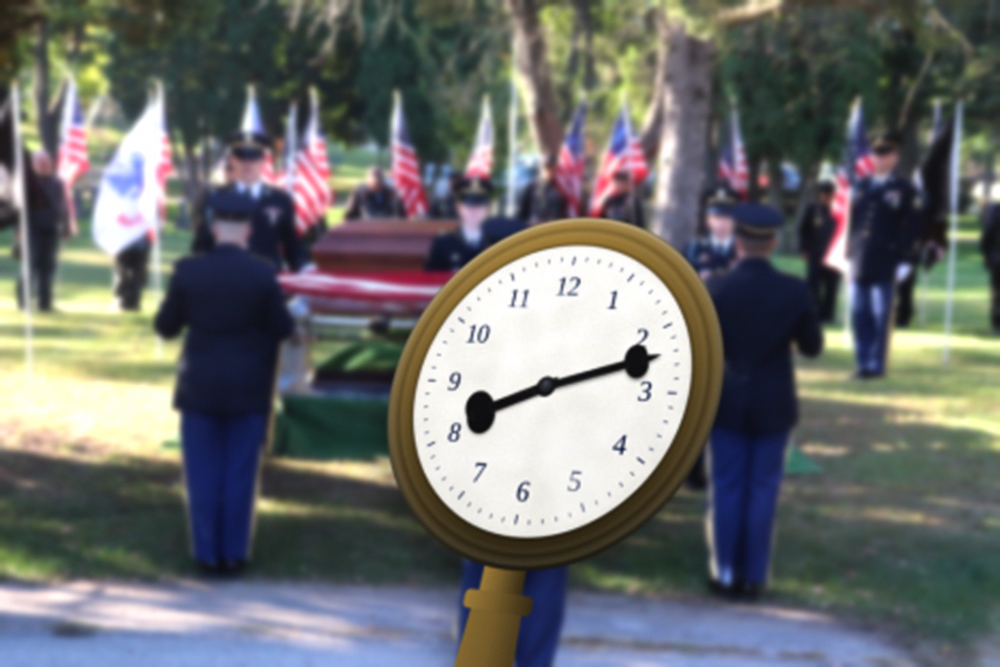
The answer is 8h12
